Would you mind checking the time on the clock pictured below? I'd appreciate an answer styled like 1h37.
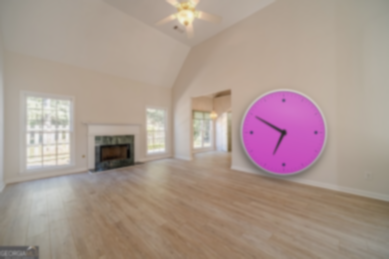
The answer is 6h50
